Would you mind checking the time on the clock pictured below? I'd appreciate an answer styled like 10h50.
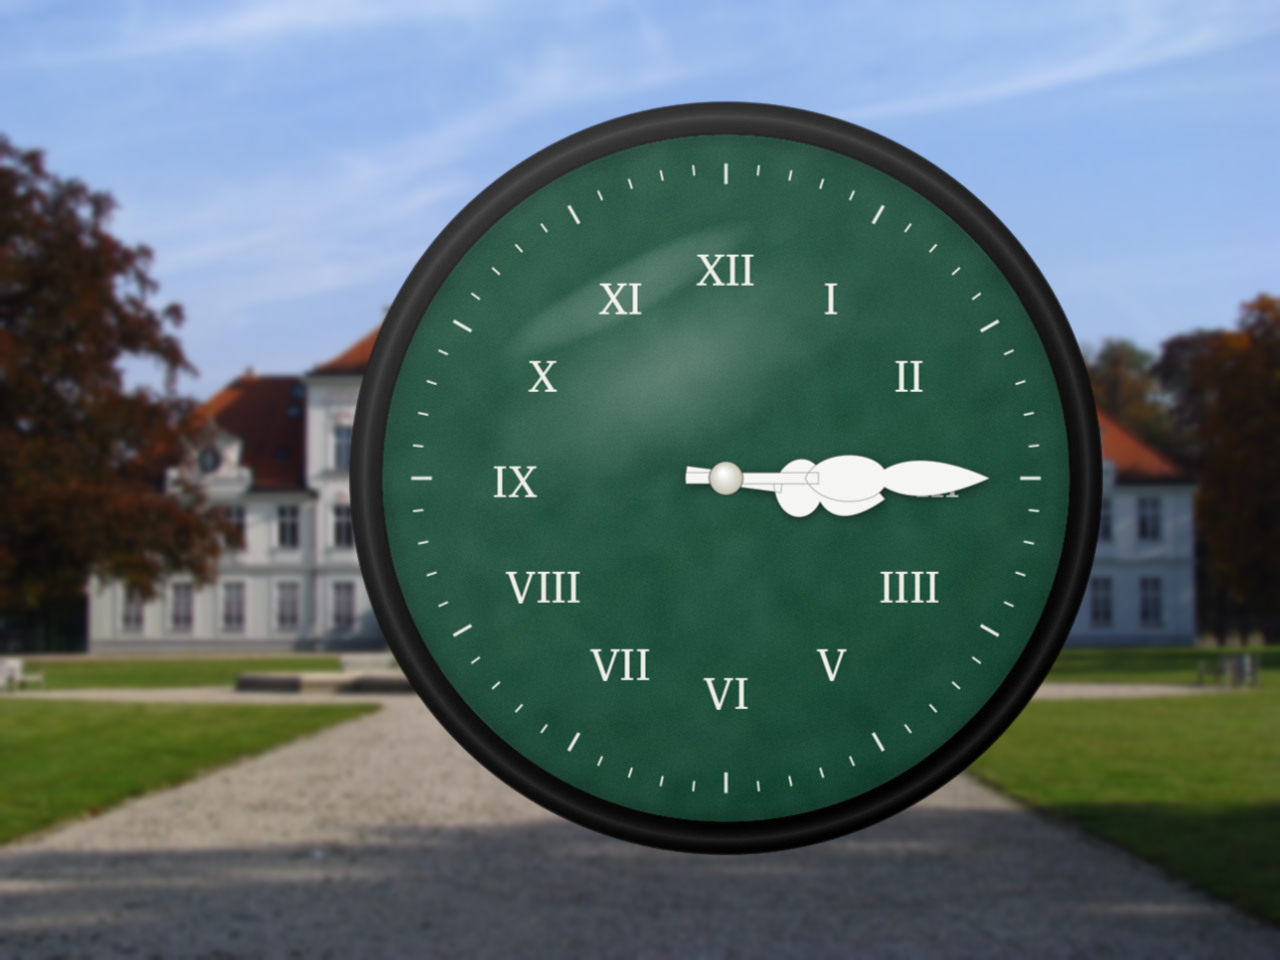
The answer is 3h15
